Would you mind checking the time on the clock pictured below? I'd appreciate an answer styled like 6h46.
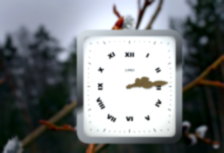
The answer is 2h14
